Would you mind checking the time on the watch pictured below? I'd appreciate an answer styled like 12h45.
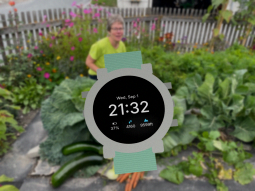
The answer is 21h32
